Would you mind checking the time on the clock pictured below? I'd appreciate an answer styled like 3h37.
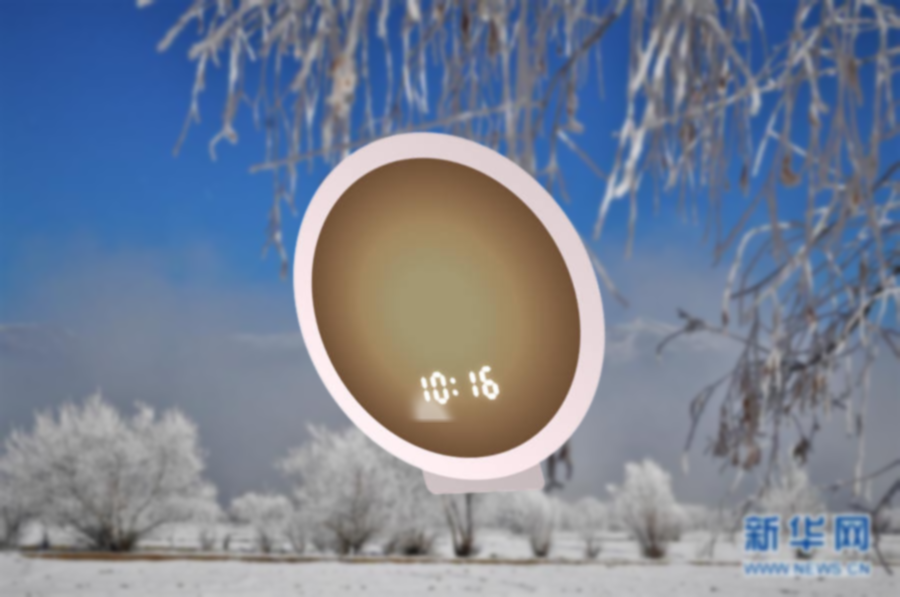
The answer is 10h16
